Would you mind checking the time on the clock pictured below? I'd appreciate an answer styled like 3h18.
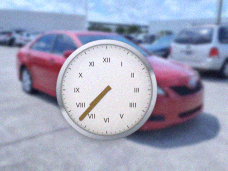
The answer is 7h37
